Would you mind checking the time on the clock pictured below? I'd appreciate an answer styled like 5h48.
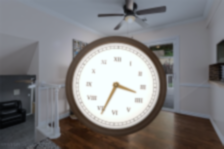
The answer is 3h34
